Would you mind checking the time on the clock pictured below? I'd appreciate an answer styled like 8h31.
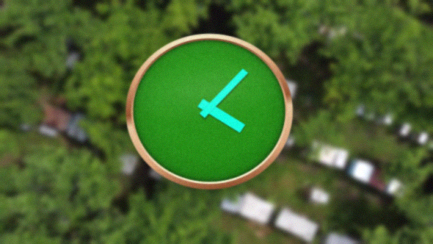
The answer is 4h07
